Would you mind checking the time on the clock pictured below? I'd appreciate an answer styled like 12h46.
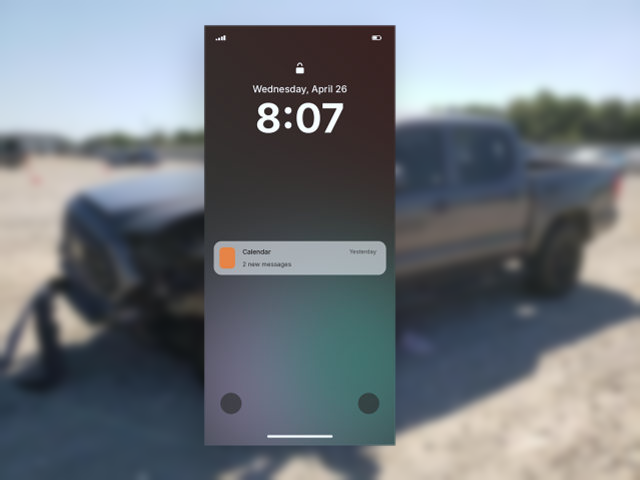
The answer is 8h07
